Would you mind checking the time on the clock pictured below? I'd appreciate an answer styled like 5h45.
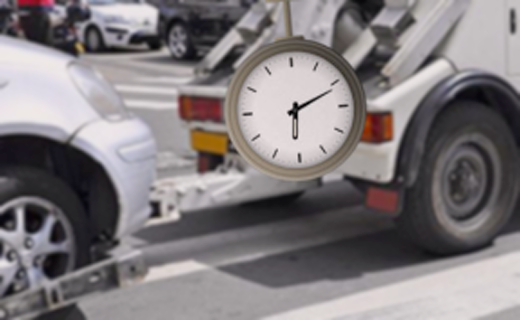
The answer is 6h11
